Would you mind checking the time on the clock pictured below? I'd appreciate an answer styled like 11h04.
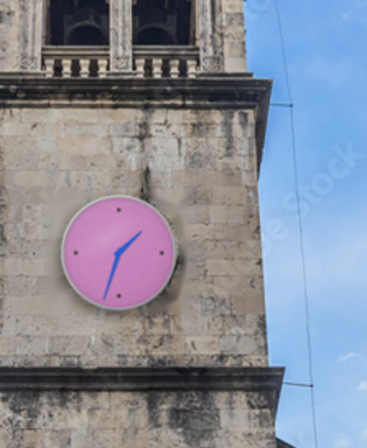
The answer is 1h33
